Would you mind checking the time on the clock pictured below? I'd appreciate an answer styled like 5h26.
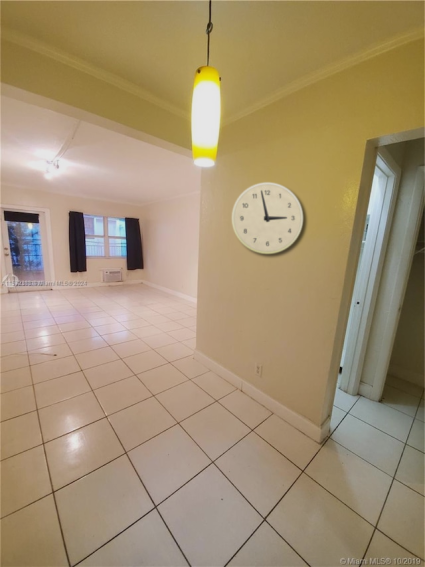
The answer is 2h58
